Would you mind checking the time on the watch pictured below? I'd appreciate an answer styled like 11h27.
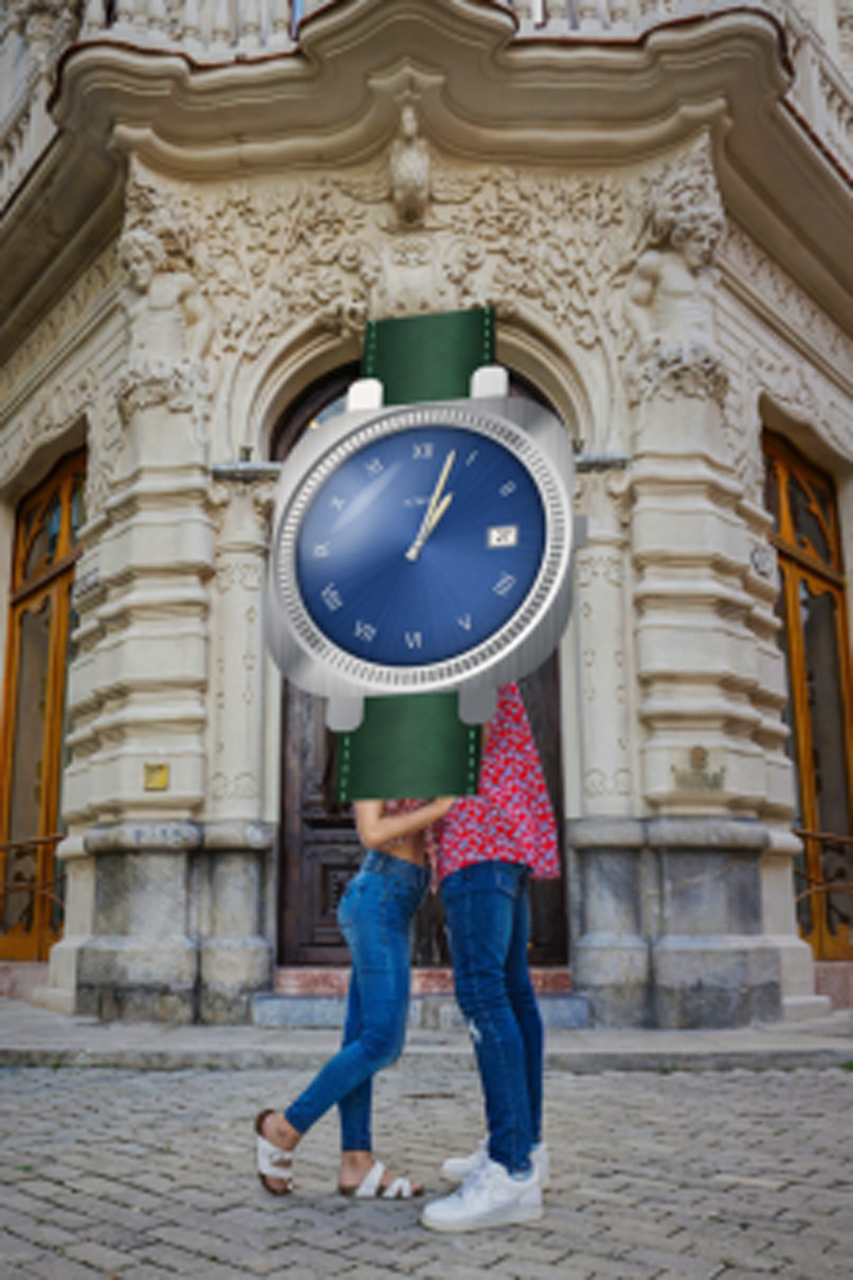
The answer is 1h03
